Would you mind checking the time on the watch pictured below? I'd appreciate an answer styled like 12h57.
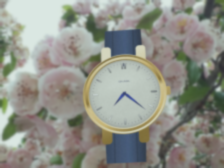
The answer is 7h22
